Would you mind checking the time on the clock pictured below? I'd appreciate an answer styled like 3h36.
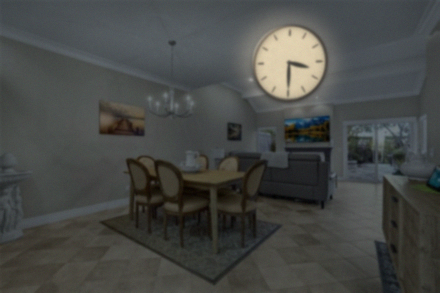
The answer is 3h30
